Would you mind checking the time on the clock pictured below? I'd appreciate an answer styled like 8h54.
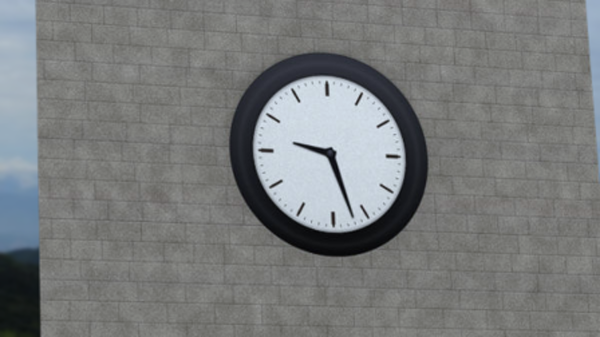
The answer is 9h27
